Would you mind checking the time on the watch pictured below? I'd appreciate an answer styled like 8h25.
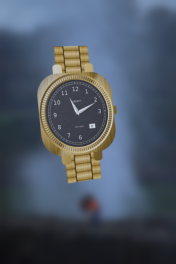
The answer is 11h11
